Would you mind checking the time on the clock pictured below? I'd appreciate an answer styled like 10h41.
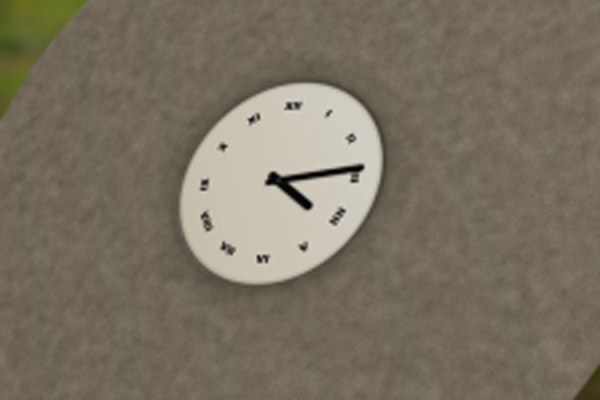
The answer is 4h14
